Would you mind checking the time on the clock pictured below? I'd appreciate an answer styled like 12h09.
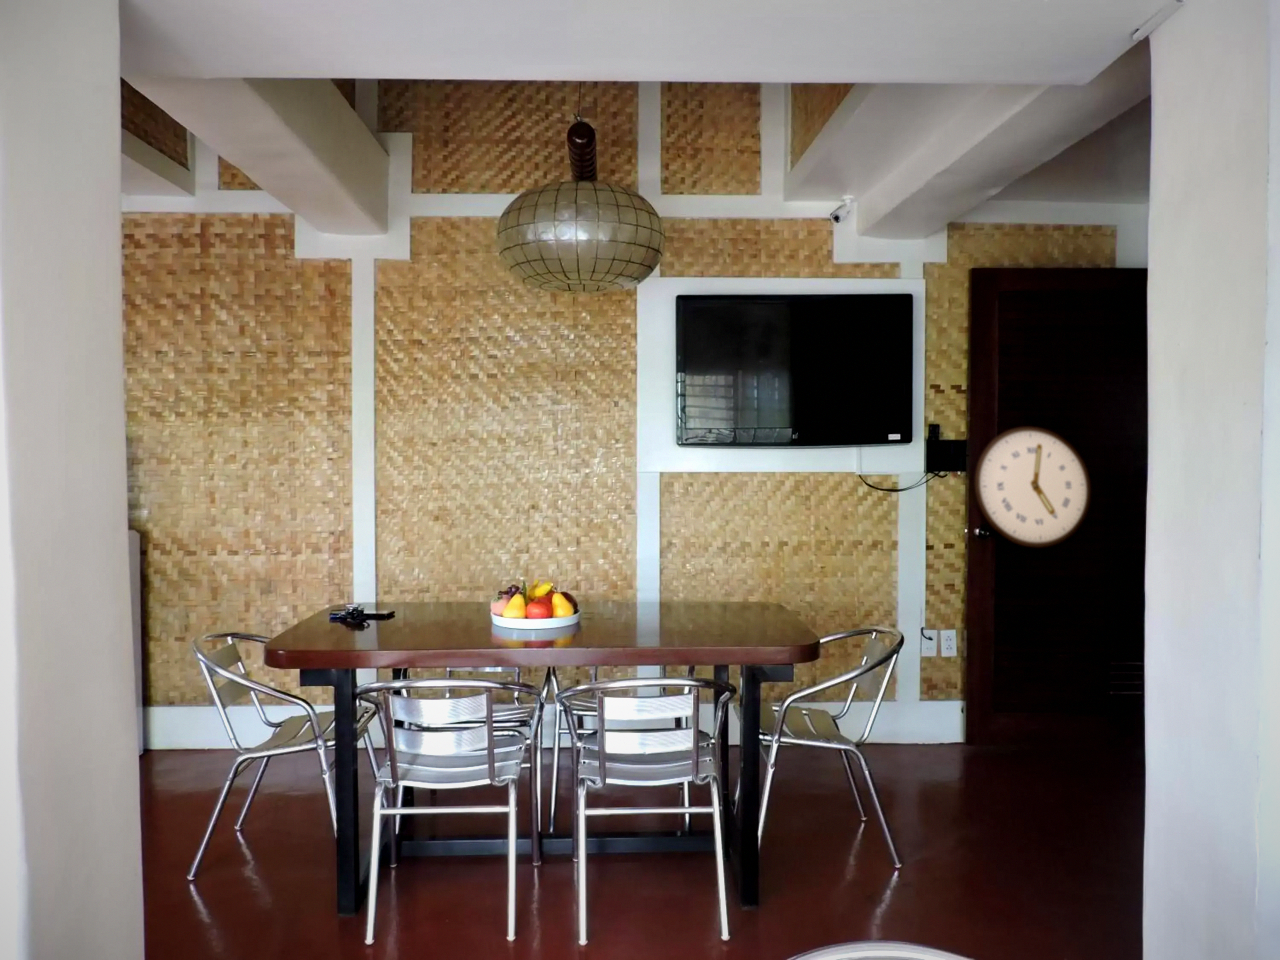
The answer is 5h02
